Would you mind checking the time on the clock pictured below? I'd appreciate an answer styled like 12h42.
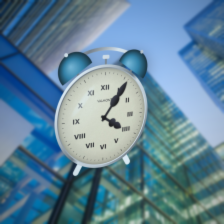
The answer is 4h06
